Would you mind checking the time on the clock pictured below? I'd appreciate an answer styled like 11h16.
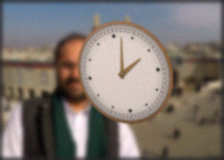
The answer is 2h02
